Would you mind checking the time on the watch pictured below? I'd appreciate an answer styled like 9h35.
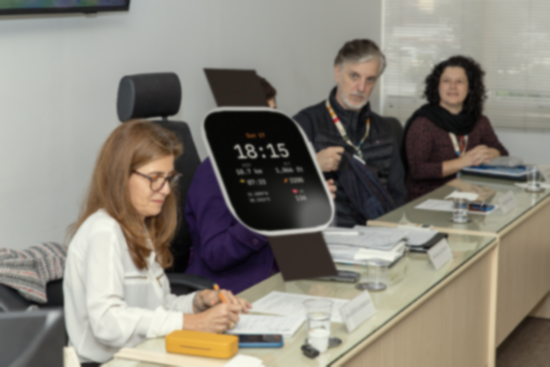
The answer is 18h15
